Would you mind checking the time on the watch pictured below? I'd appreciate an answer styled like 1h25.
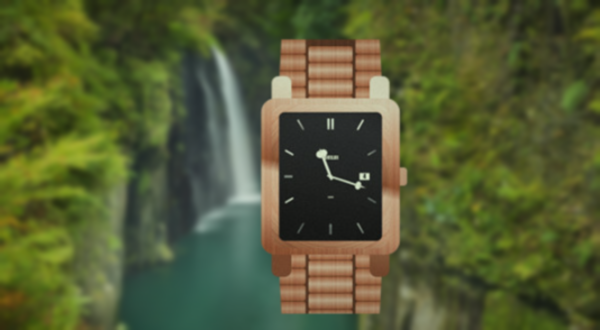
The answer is 11h18
